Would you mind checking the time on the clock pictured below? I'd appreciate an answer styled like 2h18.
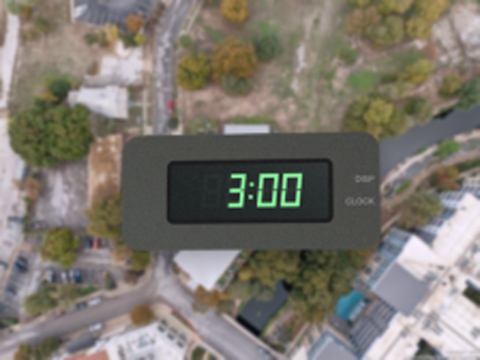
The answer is 3h00
